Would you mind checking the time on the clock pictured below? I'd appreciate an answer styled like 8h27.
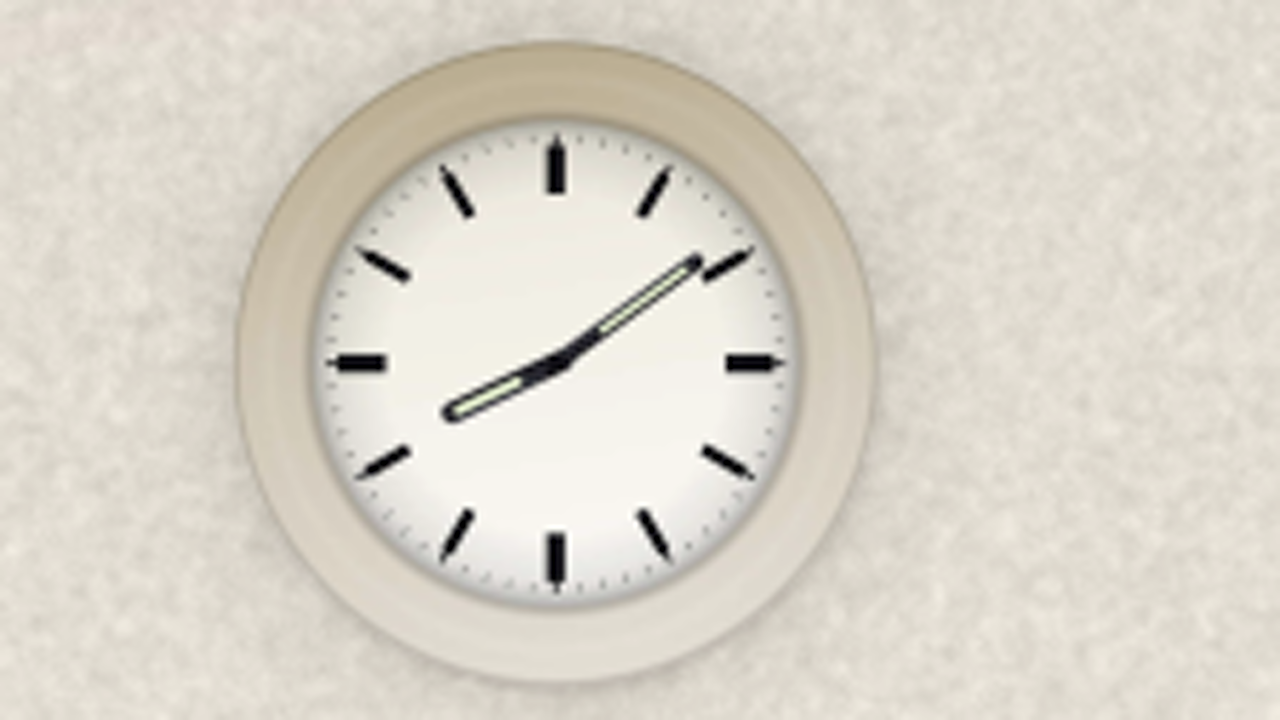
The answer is 8h09
